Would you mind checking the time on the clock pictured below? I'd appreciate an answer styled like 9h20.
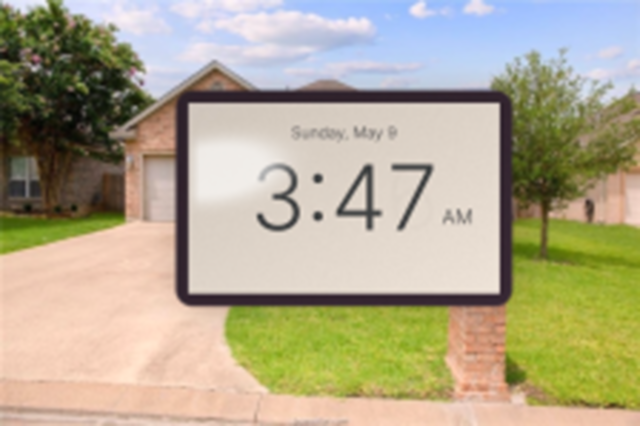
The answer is 3h47
